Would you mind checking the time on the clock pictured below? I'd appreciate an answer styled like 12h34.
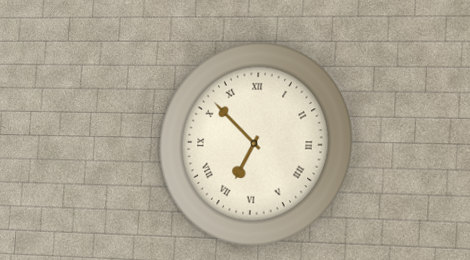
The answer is 6h52
